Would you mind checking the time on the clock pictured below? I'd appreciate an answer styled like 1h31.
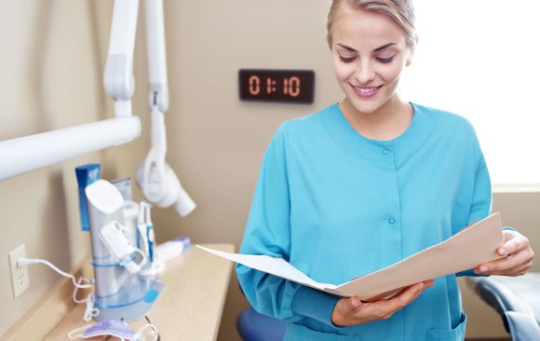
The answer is 1h10
